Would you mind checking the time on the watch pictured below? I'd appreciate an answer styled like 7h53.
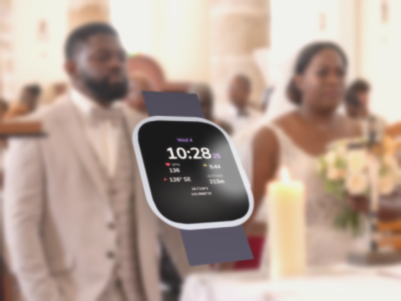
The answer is 10h28
